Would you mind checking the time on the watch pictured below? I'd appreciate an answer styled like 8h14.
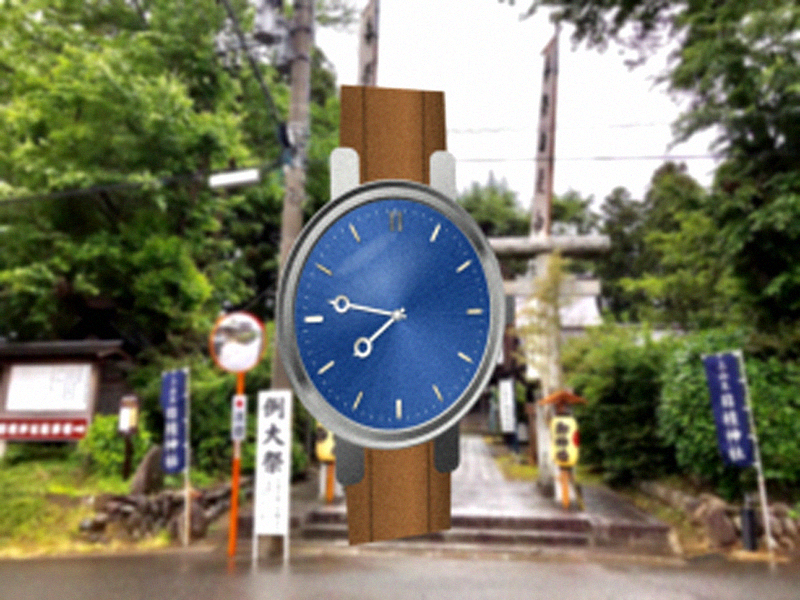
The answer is 7h47
